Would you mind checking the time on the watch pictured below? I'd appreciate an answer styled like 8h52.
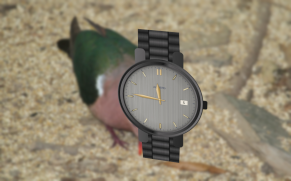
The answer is 11h46
